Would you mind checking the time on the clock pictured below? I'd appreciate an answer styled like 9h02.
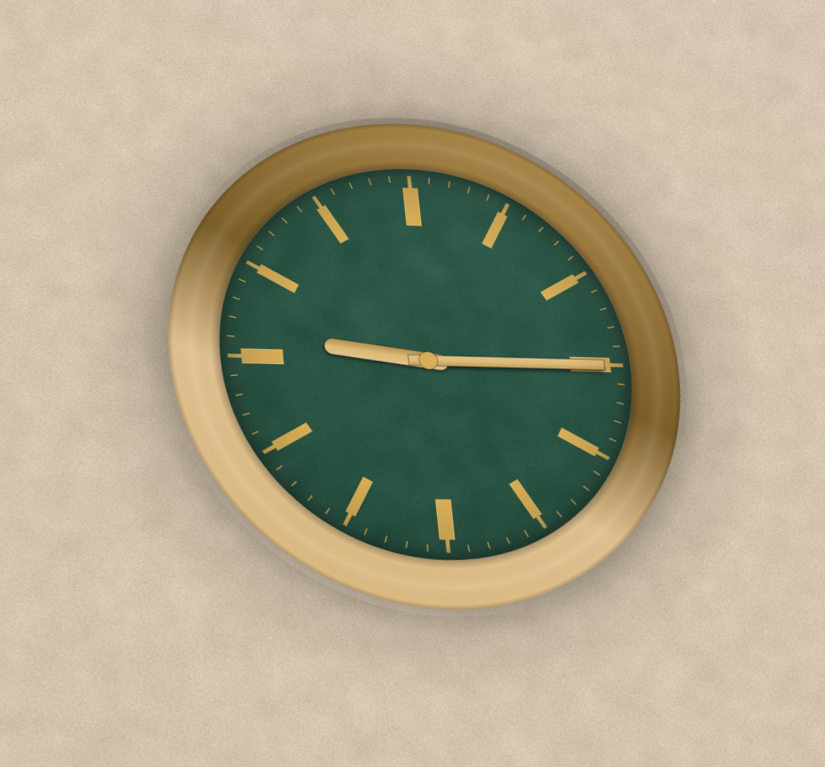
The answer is 9h15
